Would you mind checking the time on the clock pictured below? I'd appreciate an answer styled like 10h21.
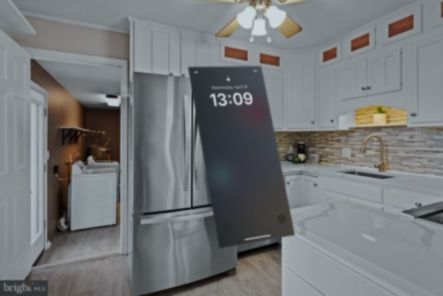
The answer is 13h09
